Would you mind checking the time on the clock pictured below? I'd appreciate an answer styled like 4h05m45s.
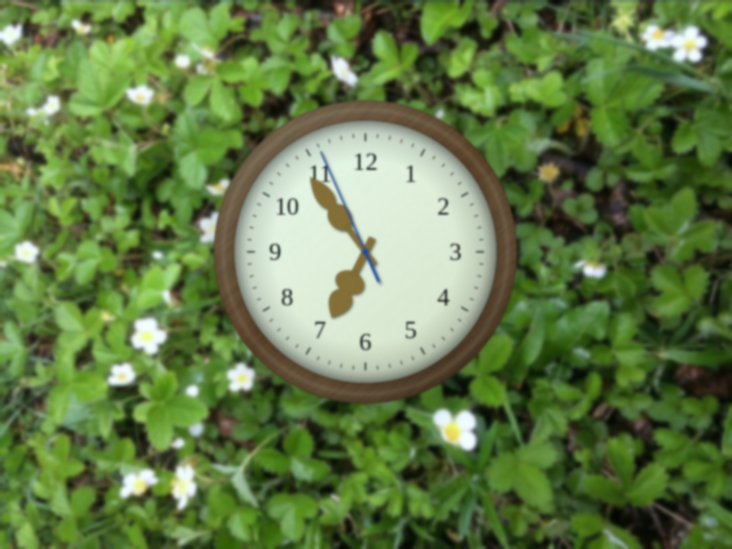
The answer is 6h53m56s
